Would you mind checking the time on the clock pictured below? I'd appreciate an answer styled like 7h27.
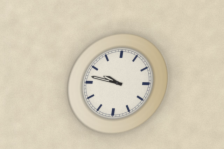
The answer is 9h47
